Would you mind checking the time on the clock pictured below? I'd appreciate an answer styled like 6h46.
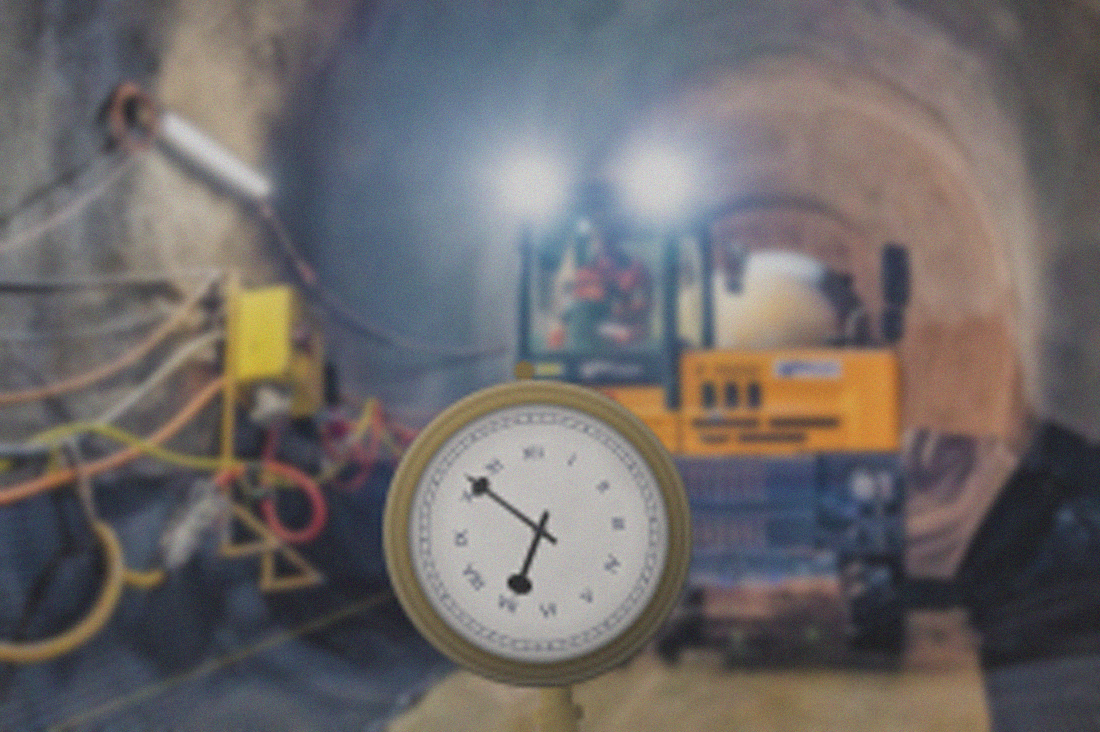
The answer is 6h52
